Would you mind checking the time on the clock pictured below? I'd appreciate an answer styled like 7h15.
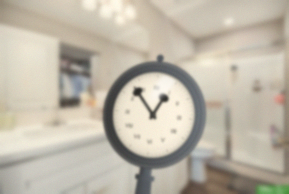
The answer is 12h53
